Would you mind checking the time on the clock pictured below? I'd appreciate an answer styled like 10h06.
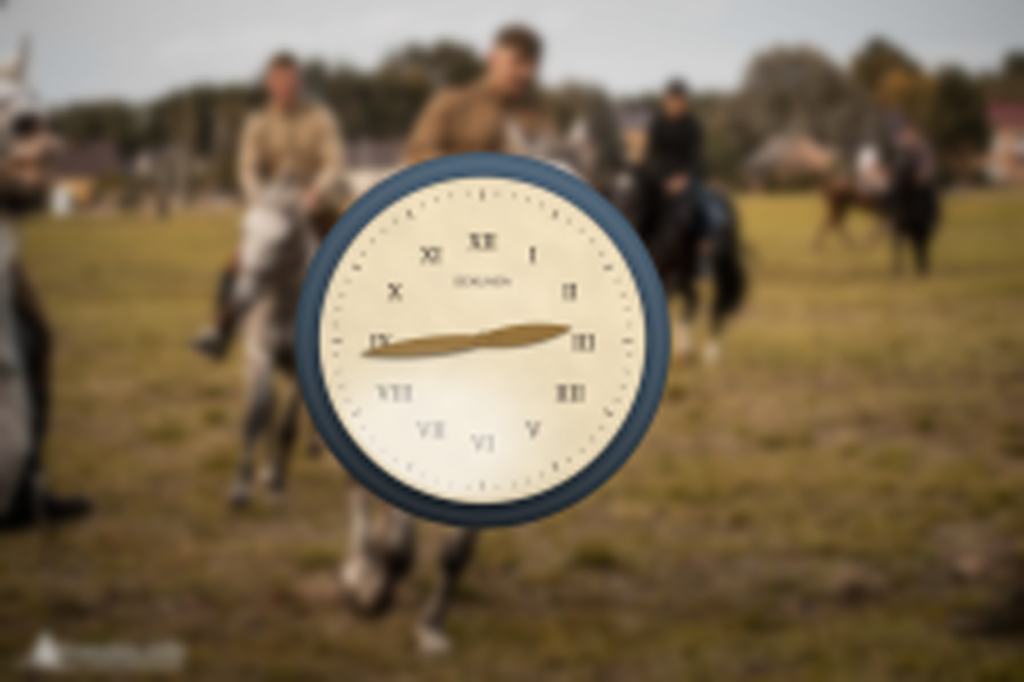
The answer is 2h44
